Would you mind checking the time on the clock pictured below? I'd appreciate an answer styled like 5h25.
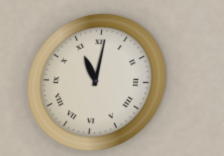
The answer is 11h01
